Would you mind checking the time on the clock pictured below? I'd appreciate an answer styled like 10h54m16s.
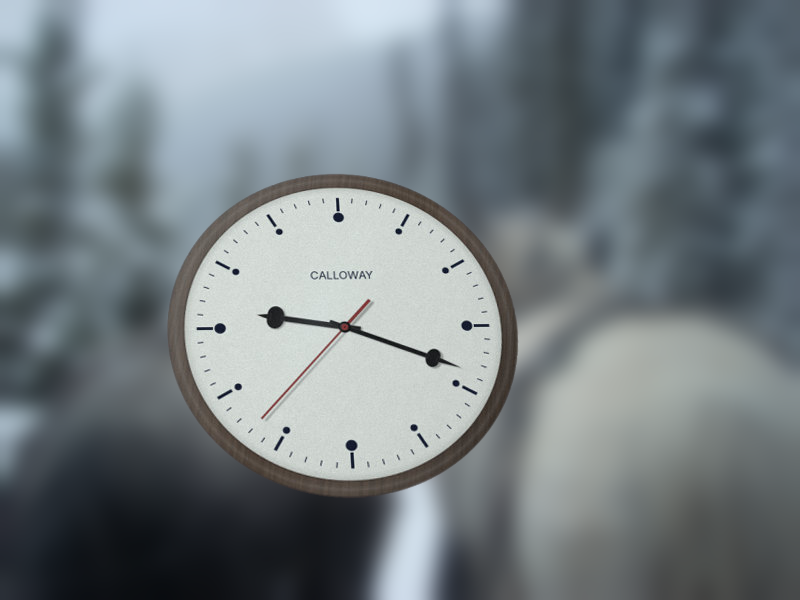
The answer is 9h18m37s
